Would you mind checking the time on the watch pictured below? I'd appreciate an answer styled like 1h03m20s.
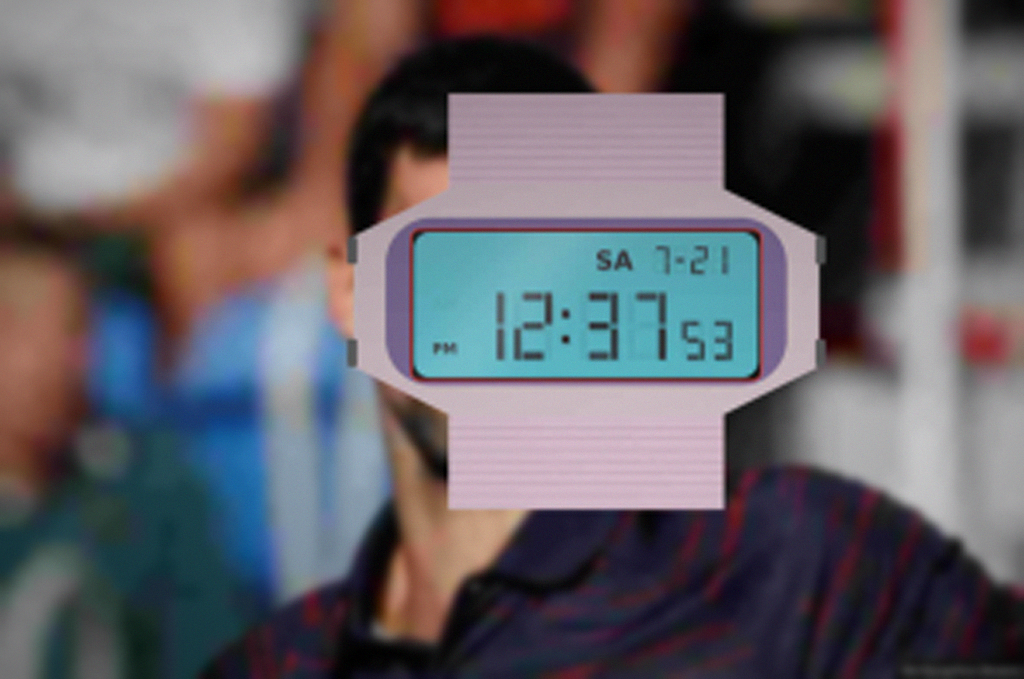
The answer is 12h37m53s
